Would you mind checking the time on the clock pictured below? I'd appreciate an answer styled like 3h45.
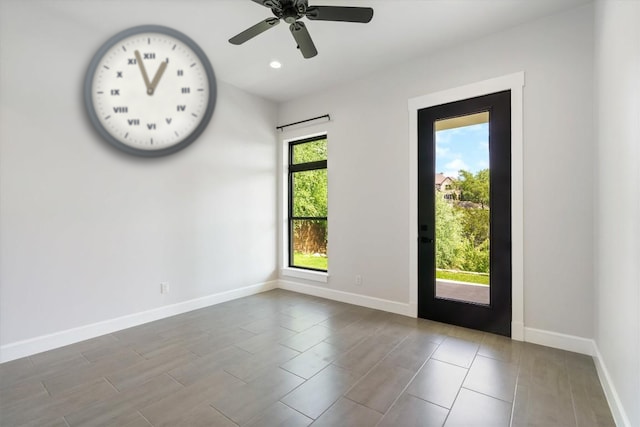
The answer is 12h57
